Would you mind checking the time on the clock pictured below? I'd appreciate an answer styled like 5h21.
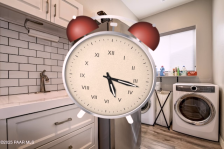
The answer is 5h17
